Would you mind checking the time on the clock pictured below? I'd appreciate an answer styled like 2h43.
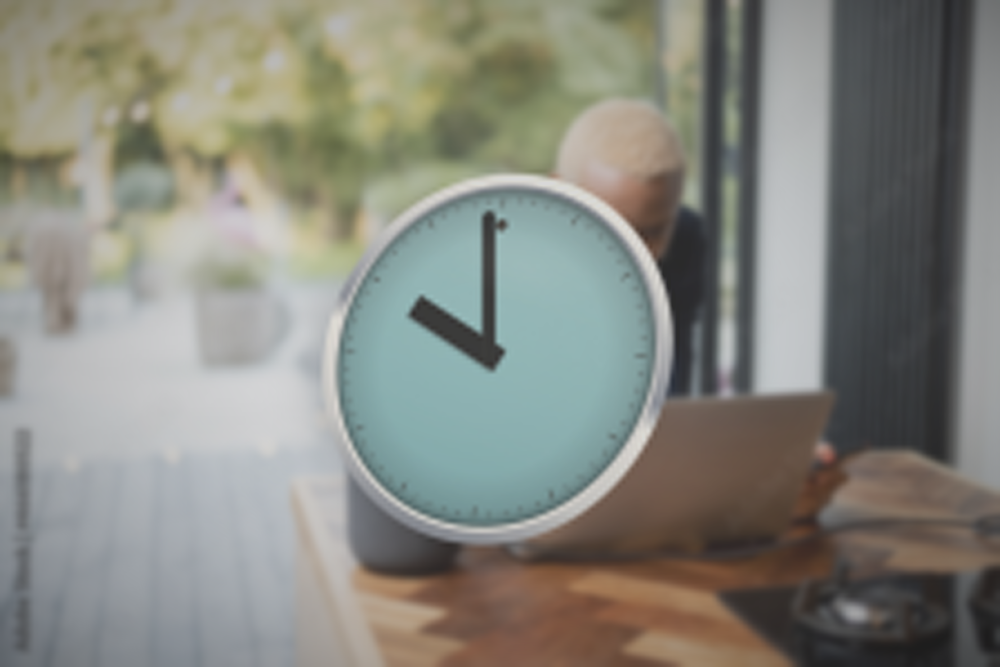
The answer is 9h59
